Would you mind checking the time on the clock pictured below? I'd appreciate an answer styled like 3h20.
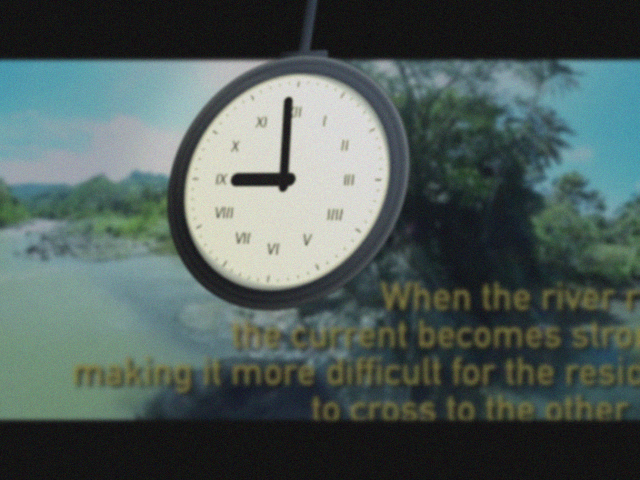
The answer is 8h59
